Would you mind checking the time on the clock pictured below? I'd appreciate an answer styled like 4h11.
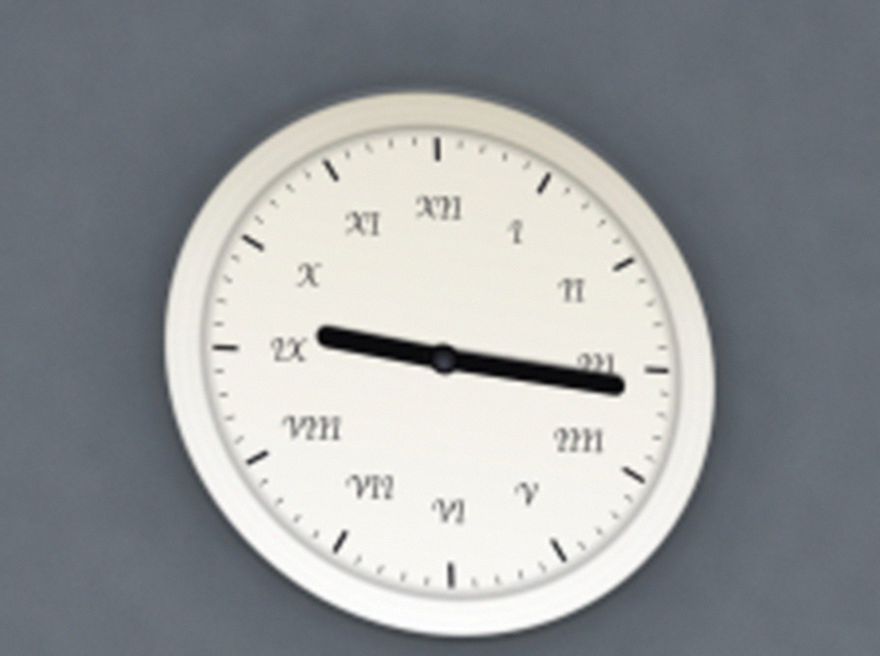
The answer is 9h16
